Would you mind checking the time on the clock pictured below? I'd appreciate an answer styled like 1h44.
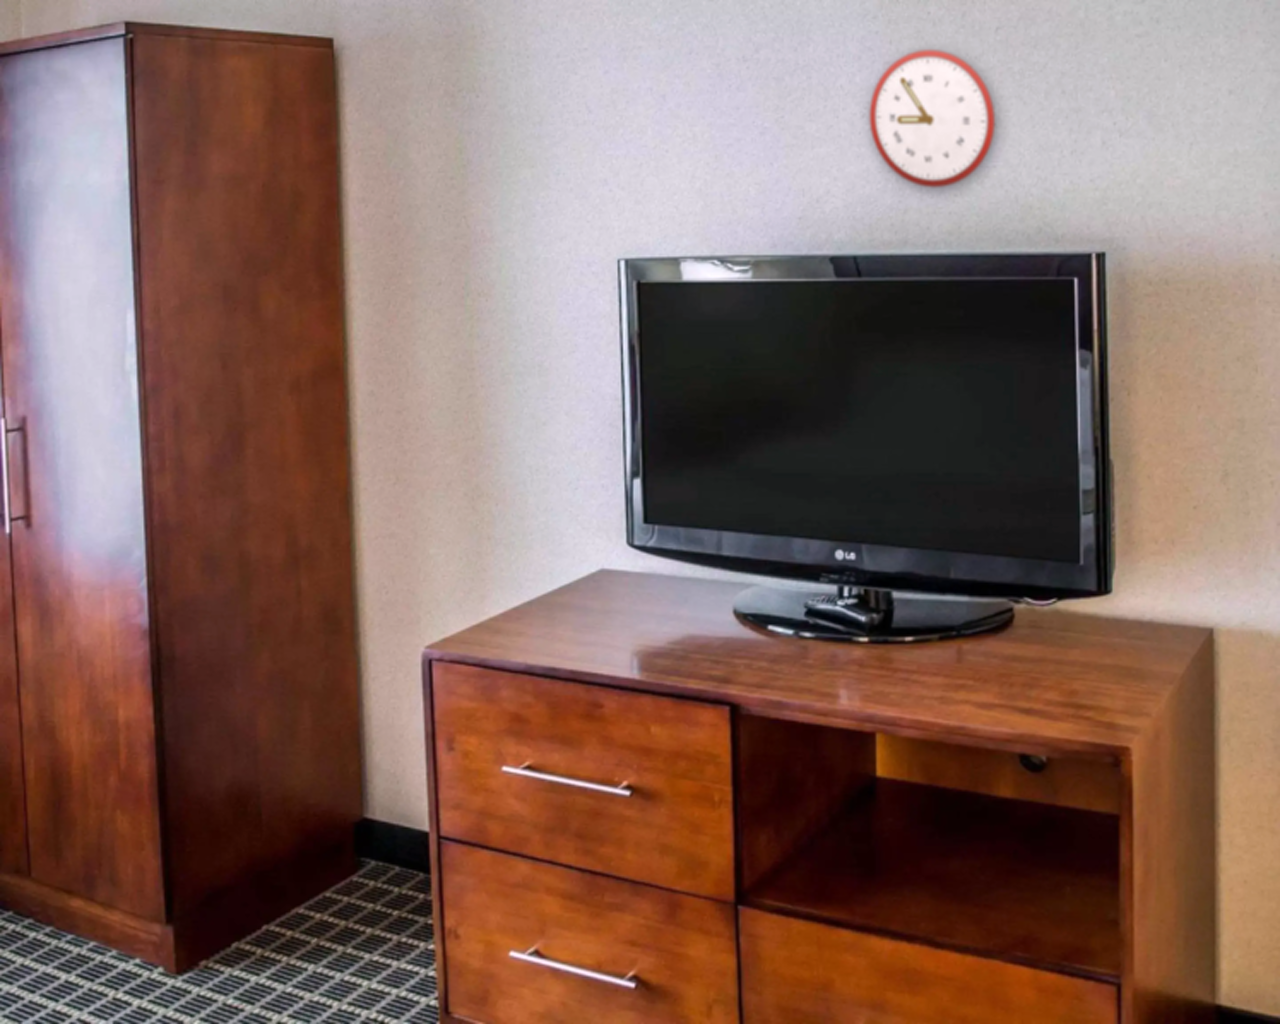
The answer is 8h54
